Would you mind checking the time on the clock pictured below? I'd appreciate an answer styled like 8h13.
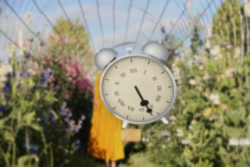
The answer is 5h27
